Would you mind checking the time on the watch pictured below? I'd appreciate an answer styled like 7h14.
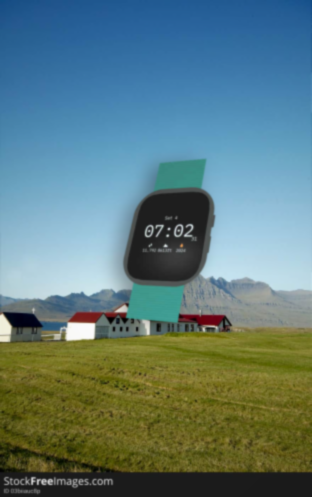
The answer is 7h02
